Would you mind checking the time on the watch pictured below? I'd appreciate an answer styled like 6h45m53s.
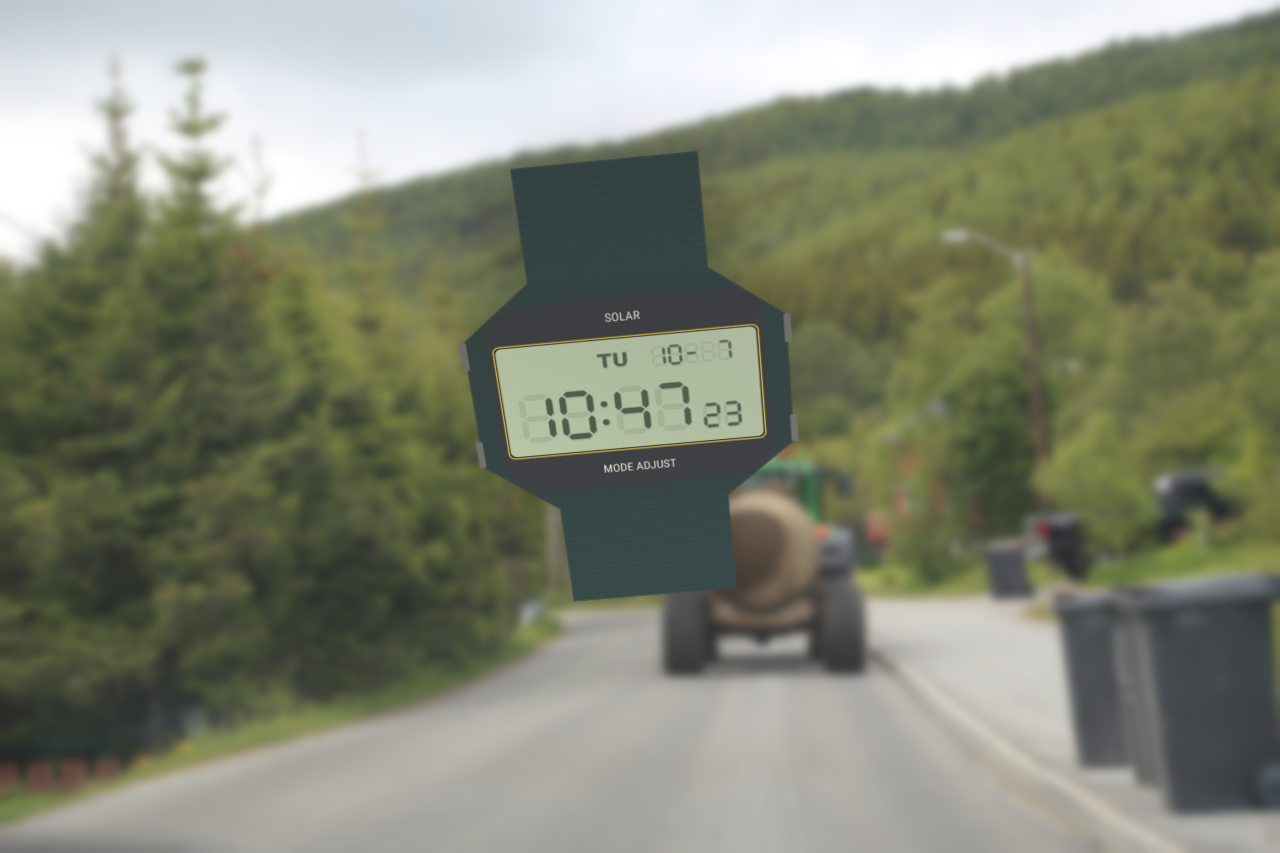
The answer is 10h47m23s
